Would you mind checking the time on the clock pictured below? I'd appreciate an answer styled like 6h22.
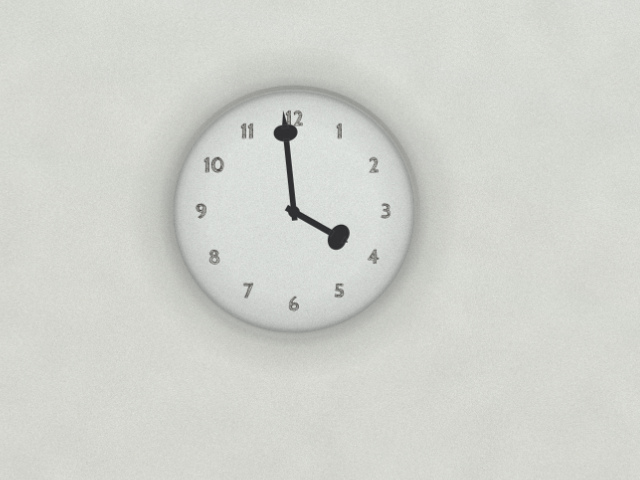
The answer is 3h59
